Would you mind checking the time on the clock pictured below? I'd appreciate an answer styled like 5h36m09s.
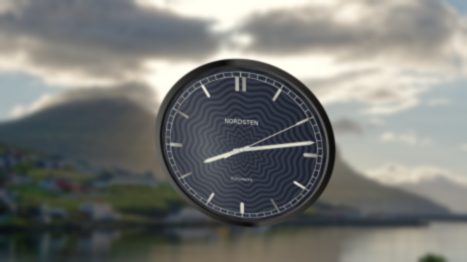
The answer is 8h13m10s
